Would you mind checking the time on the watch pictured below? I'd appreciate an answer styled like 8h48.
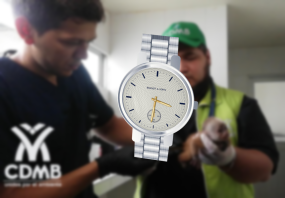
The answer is 3h31
